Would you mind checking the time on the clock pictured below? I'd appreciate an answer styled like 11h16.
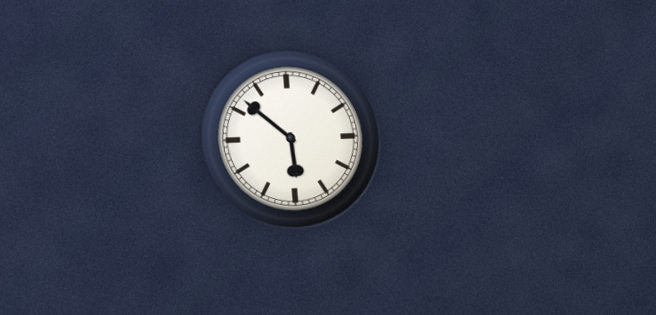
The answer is 5h52
